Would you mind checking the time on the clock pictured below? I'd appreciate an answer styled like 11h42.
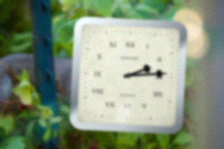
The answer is 2h14
